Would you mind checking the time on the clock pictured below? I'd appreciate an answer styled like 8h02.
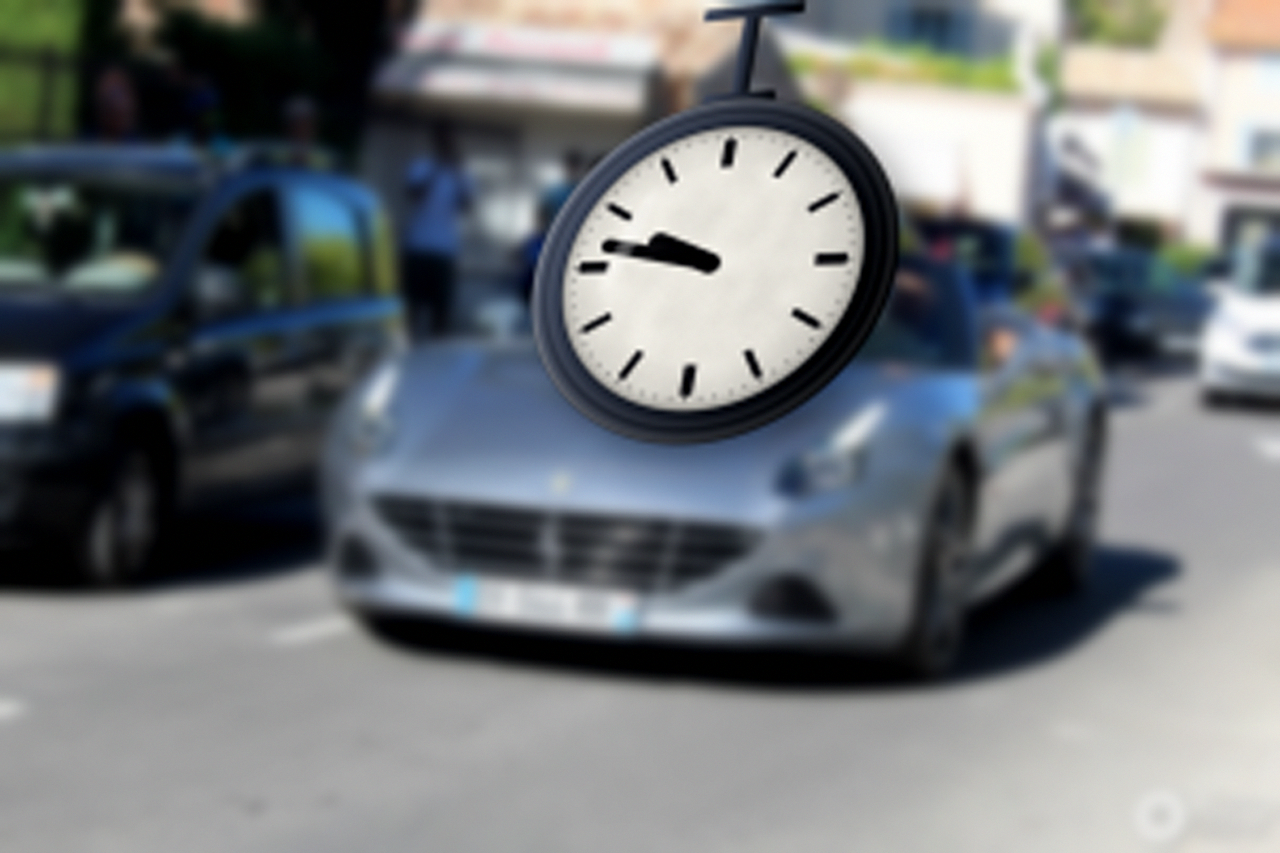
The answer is 9h47
